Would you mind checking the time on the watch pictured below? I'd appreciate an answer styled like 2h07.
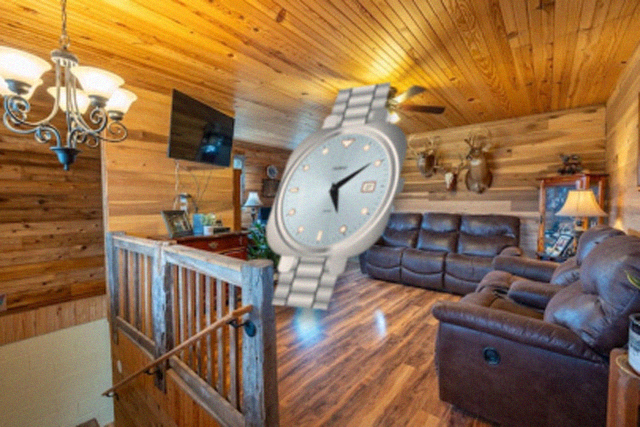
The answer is 5h09
